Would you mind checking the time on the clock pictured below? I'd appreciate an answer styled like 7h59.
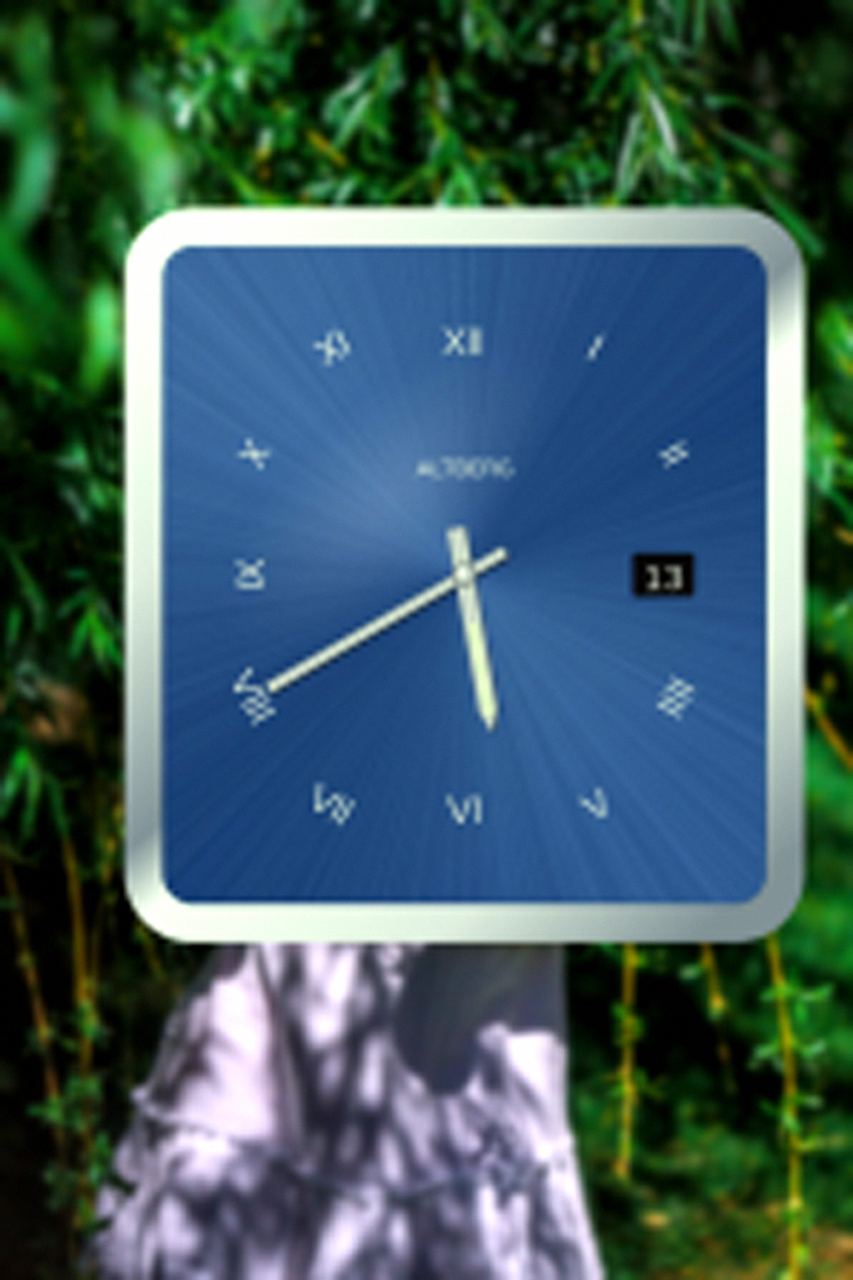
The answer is 5h40
